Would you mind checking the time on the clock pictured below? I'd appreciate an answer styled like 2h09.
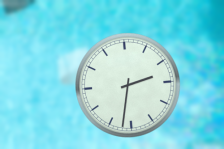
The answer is 2h32
